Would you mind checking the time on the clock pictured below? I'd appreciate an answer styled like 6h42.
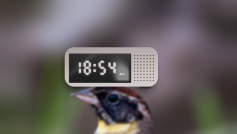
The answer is 18h54
